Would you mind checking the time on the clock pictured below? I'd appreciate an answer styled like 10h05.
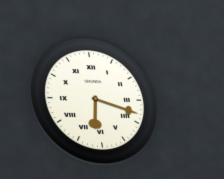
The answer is 6h18
